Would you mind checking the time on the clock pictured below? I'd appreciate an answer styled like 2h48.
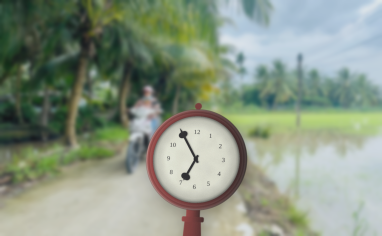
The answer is 6h55
